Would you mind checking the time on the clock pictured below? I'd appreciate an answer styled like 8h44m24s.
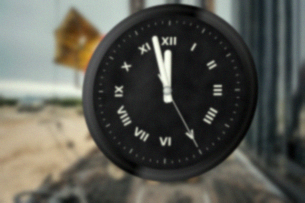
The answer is 11h57m25s
